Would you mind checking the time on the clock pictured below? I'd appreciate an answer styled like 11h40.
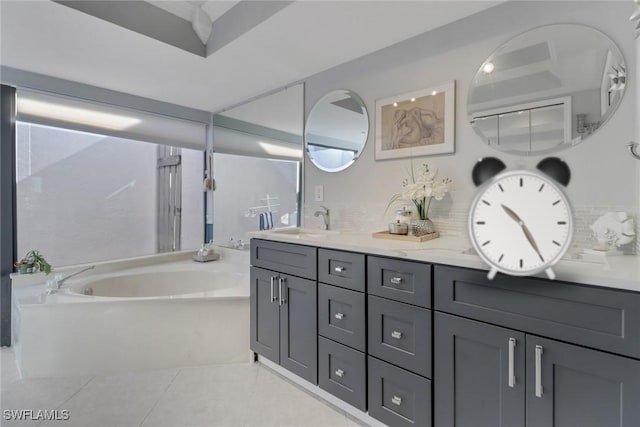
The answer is 10h25
